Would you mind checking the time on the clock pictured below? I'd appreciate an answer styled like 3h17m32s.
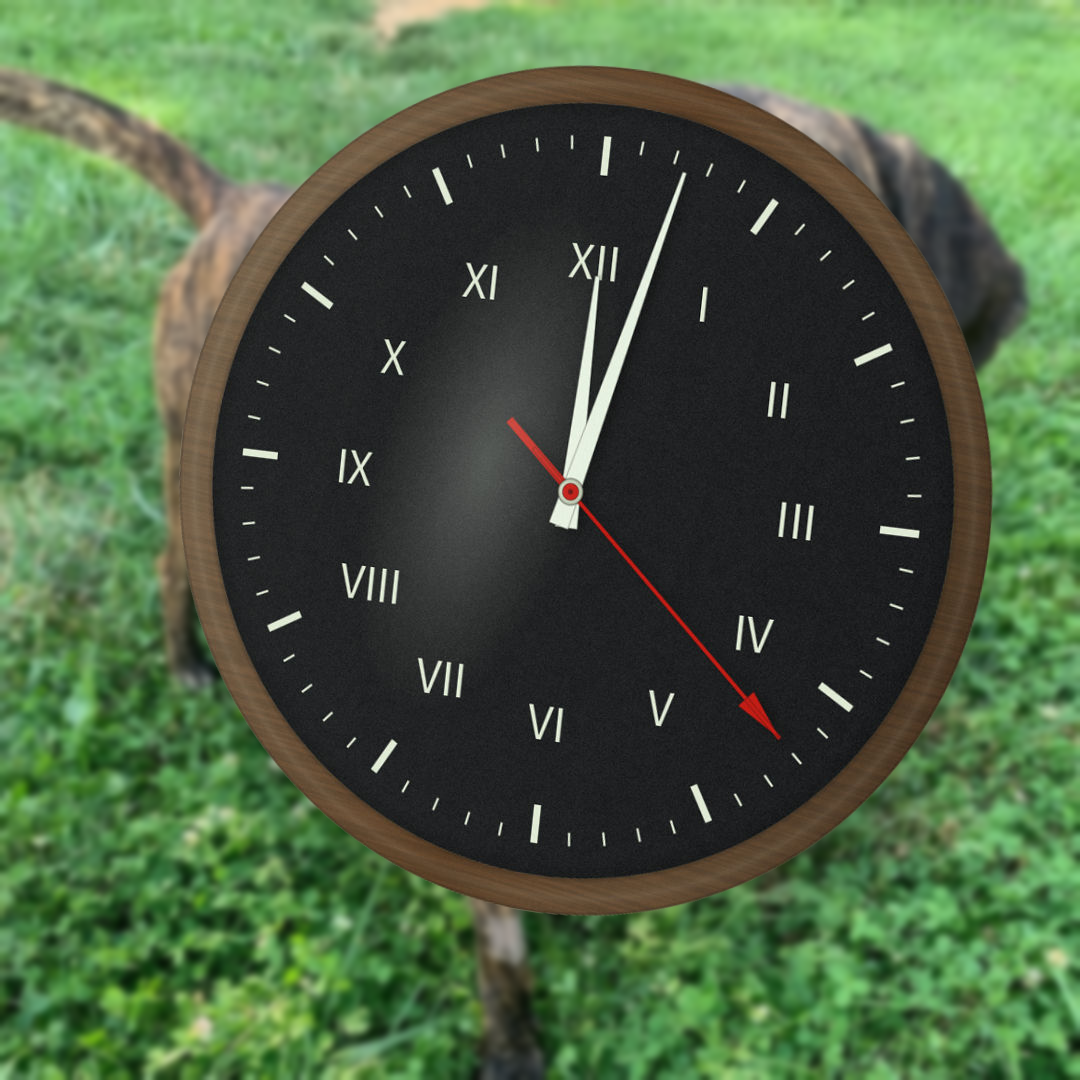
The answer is 12h02m22s
